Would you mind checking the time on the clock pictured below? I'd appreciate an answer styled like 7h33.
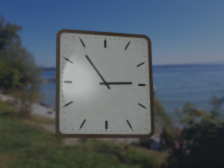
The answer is 2h54
